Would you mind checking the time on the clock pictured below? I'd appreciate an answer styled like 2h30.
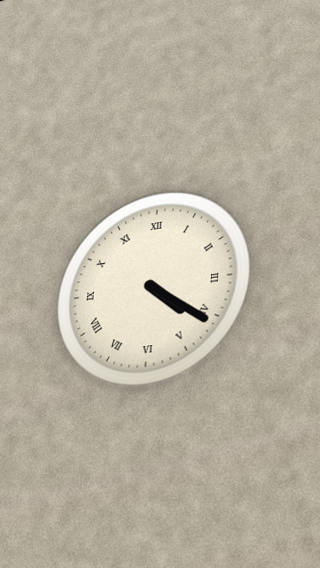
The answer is 4h21
